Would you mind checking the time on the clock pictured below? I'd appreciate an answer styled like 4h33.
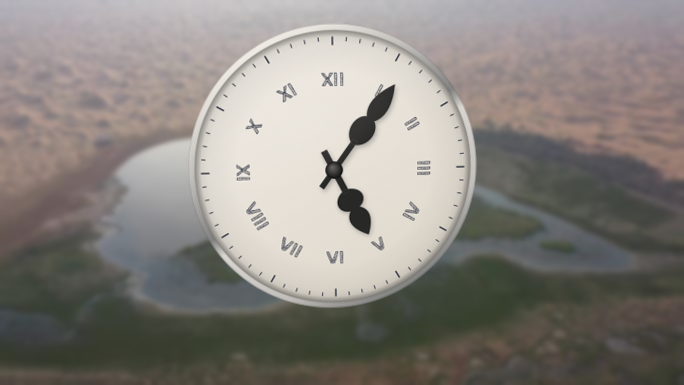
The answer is 5h06
